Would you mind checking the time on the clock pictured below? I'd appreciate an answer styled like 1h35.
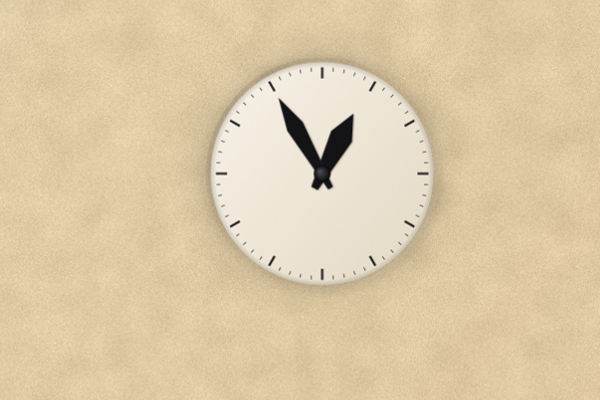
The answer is 12h55
